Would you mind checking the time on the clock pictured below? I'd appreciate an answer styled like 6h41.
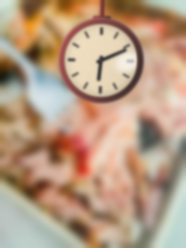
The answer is 6h11
